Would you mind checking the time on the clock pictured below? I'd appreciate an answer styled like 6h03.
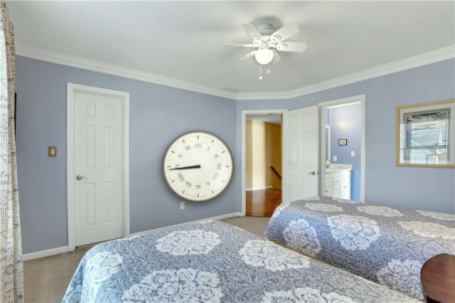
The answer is 8h44
